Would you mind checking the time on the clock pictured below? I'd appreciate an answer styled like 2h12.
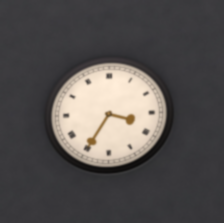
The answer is 3h35
